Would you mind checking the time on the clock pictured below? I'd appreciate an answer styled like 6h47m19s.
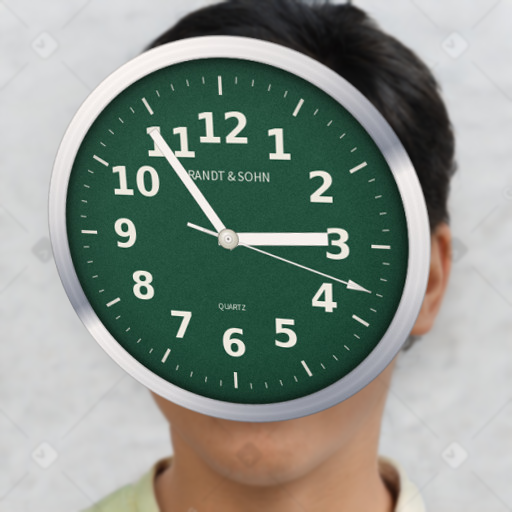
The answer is 2h54m18s
